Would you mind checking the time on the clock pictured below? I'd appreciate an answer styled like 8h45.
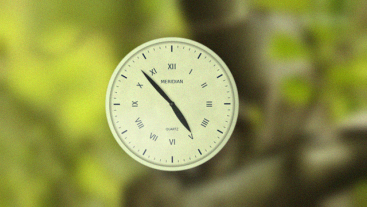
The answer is 4h53
